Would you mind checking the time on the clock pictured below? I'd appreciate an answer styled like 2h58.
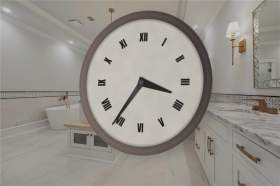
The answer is 3h36
